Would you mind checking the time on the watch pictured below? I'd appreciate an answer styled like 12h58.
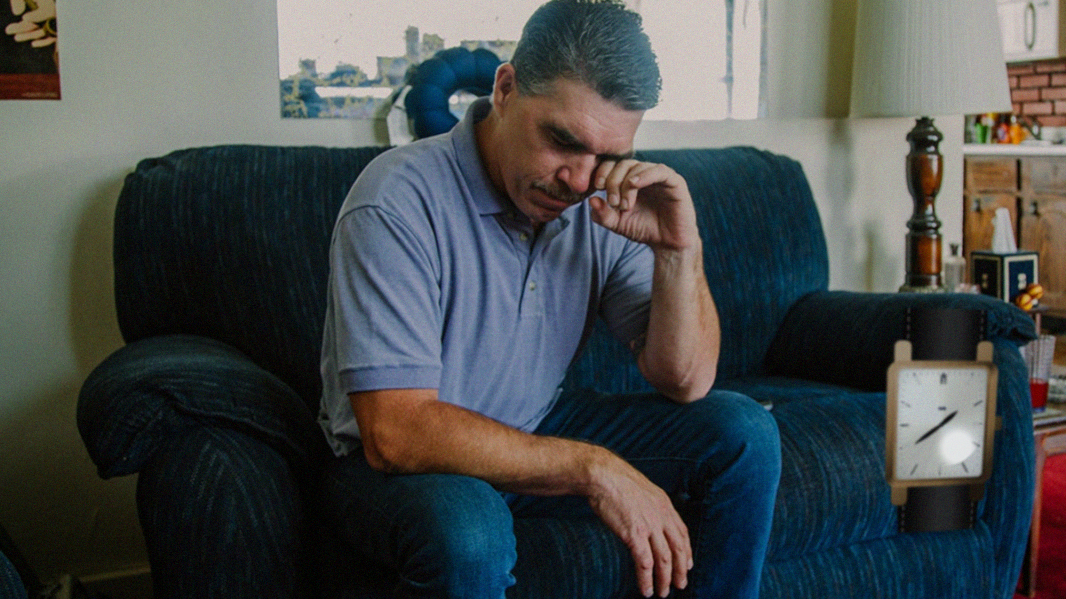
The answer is 1h39
